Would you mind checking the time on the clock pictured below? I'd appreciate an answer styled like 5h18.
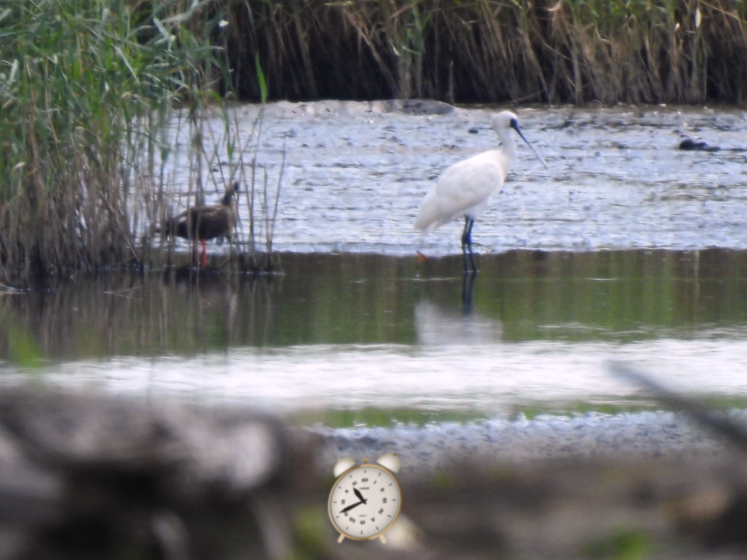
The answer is 10h41
